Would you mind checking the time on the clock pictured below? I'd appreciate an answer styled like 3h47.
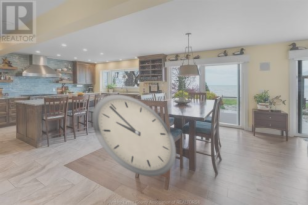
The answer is 9h54
